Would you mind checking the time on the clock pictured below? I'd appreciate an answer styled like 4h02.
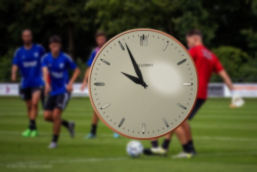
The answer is 9h56
